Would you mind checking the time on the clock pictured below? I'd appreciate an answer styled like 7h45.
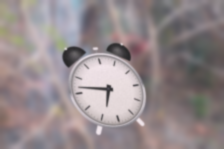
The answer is 6h47
